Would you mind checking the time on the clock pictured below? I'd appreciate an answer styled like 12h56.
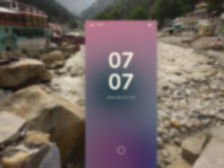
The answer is 7h07
